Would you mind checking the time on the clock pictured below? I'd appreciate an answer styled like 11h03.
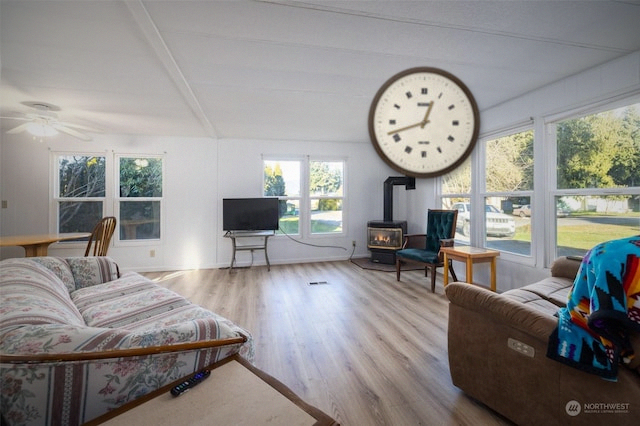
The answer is 12h42
